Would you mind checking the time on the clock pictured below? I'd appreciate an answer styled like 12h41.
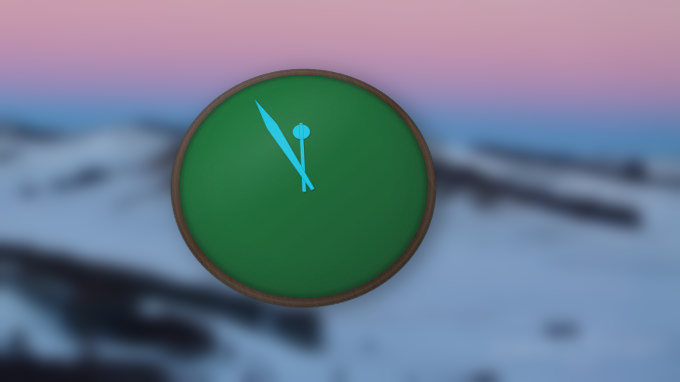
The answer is 11h55
